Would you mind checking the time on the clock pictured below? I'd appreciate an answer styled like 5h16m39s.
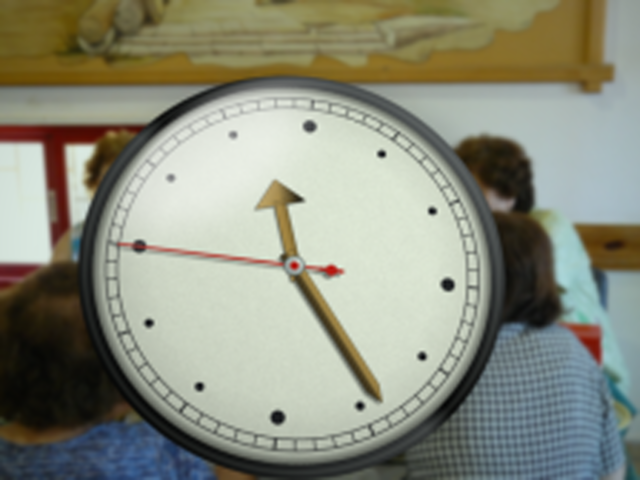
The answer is 11h23m45s
